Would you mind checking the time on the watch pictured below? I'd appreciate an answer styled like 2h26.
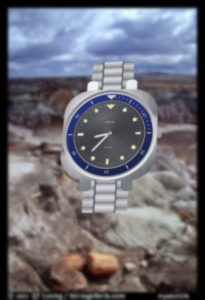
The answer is 8h37
